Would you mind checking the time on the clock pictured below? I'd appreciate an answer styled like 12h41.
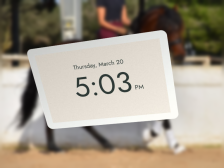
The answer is 5h03
